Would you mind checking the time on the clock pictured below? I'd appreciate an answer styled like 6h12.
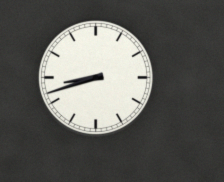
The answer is 8h42
